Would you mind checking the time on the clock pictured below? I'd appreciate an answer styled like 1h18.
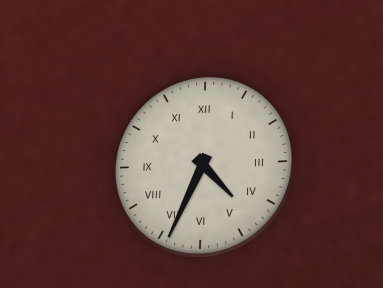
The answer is 4h34
